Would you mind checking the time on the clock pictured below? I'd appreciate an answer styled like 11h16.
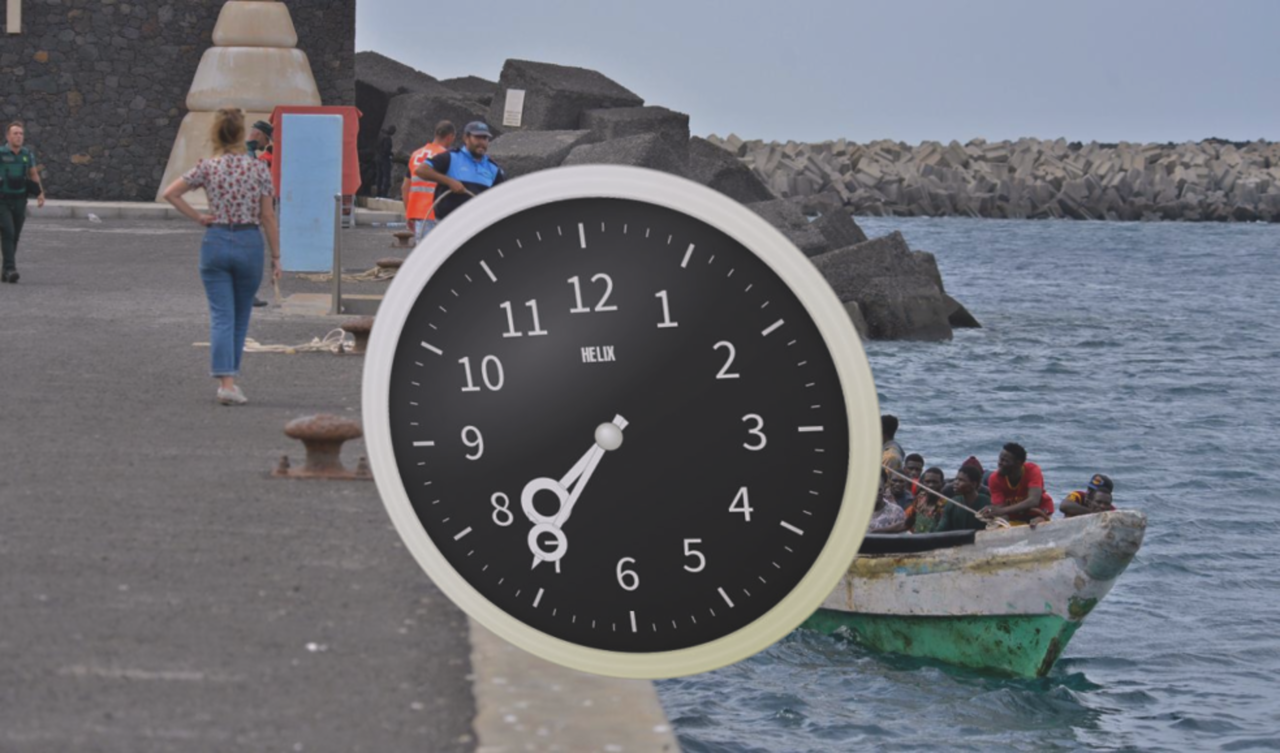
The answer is 7h36
